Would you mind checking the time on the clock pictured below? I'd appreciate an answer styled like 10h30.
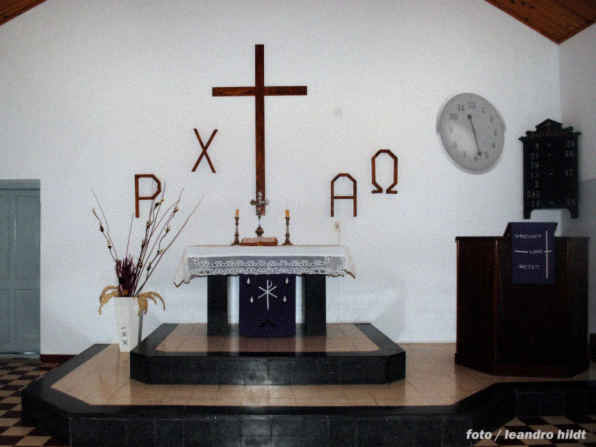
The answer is 11h28
